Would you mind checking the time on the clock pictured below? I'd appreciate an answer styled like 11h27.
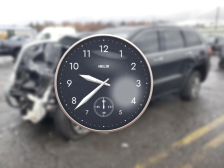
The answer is 9h38
